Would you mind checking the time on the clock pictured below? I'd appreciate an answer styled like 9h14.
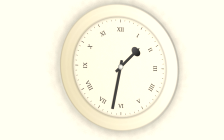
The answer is 1h32
